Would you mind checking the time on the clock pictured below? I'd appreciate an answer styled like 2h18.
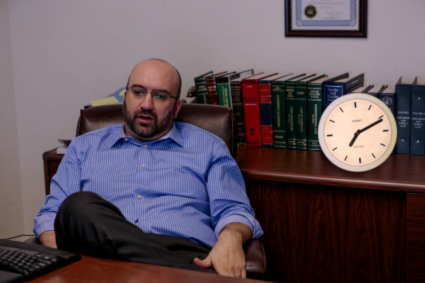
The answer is 7h11
